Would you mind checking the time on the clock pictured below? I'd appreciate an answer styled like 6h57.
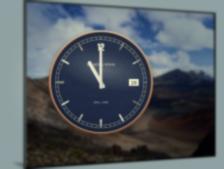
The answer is 11h00
